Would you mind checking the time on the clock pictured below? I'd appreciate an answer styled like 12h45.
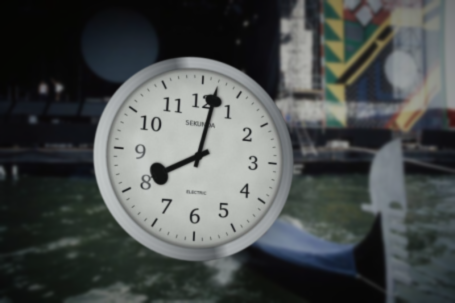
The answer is 8h02
